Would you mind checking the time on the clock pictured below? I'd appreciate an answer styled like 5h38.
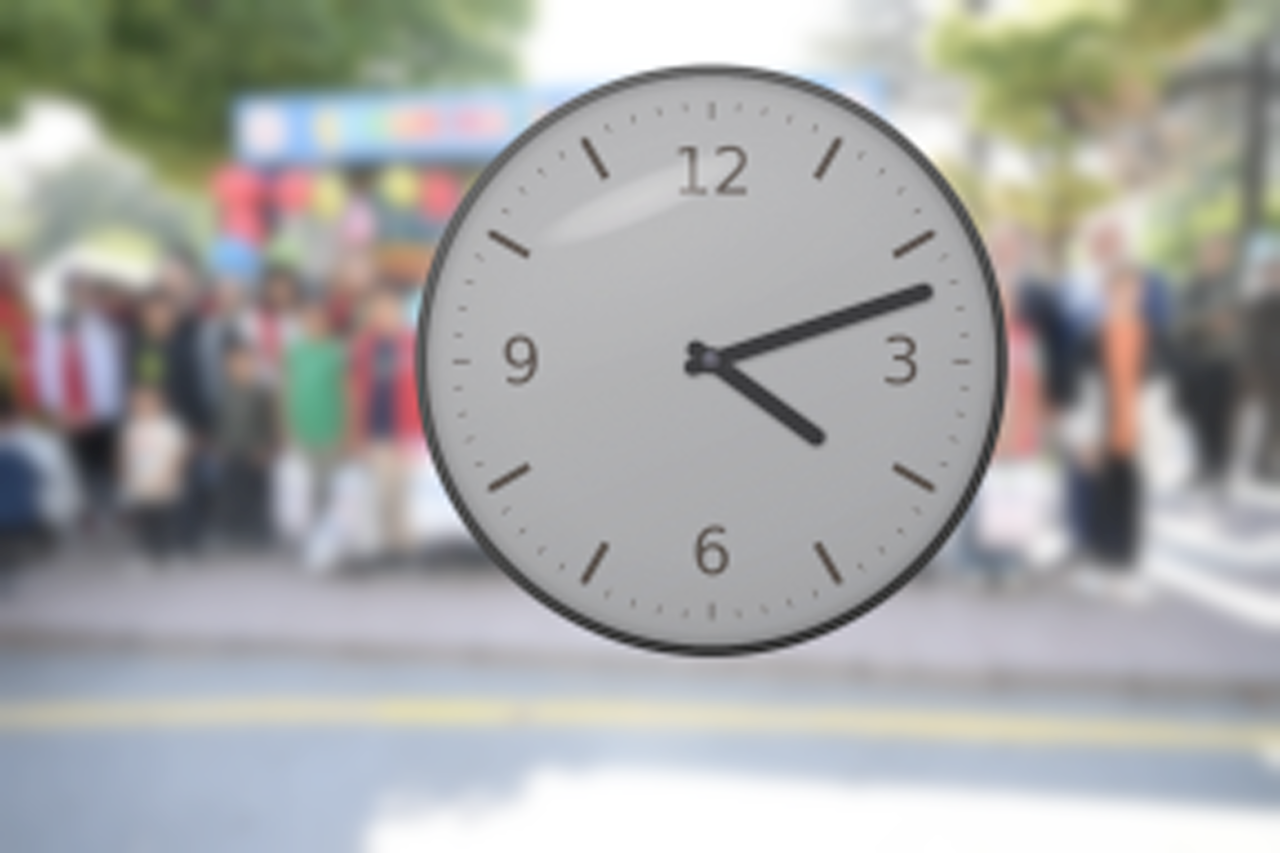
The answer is 4h12
